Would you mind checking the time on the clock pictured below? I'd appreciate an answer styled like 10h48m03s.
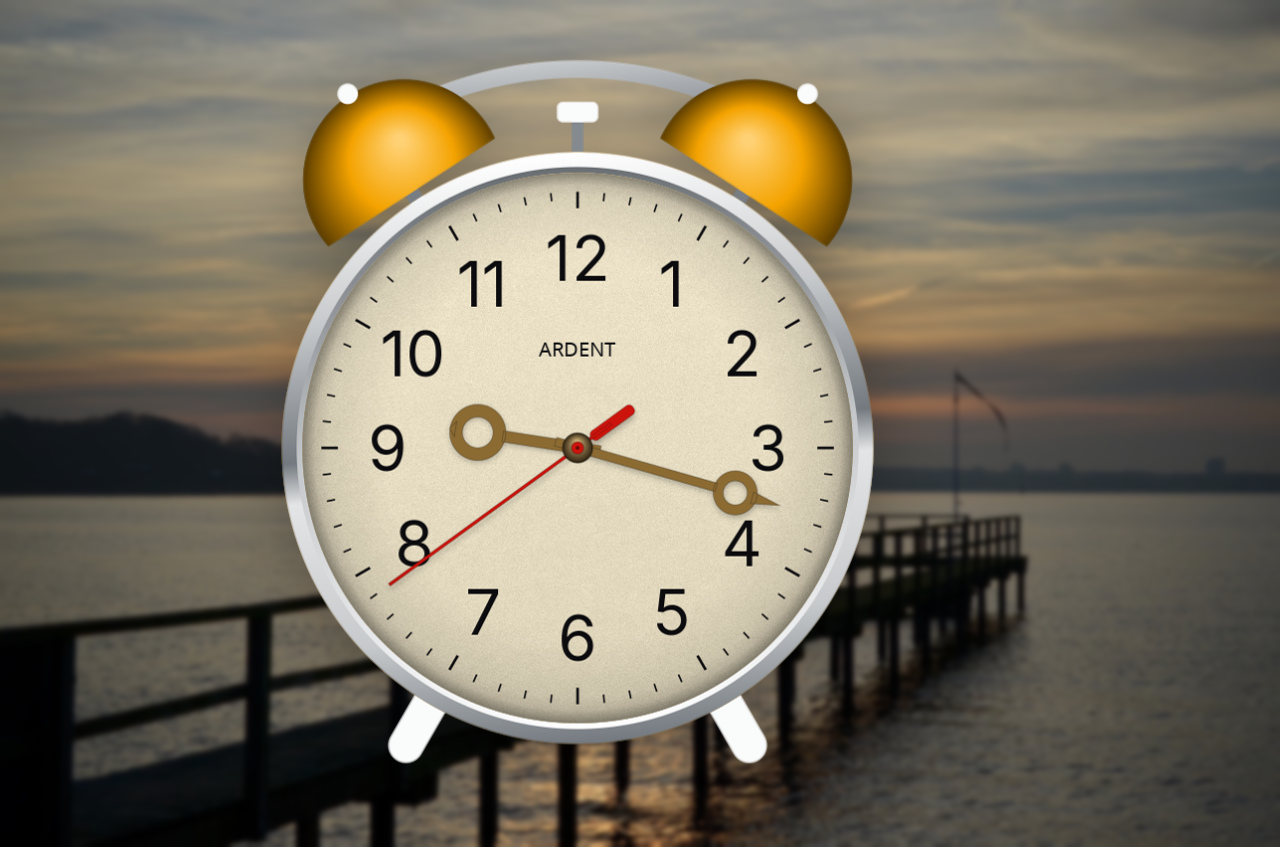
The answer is 9h17m39s
